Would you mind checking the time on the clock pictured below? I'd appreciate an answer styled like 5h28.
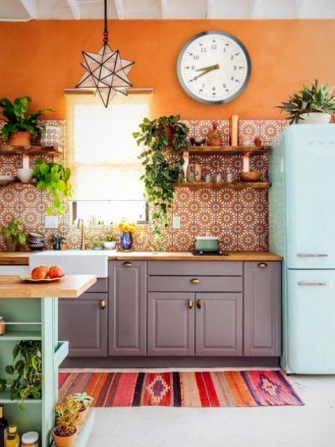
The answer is 8h40
